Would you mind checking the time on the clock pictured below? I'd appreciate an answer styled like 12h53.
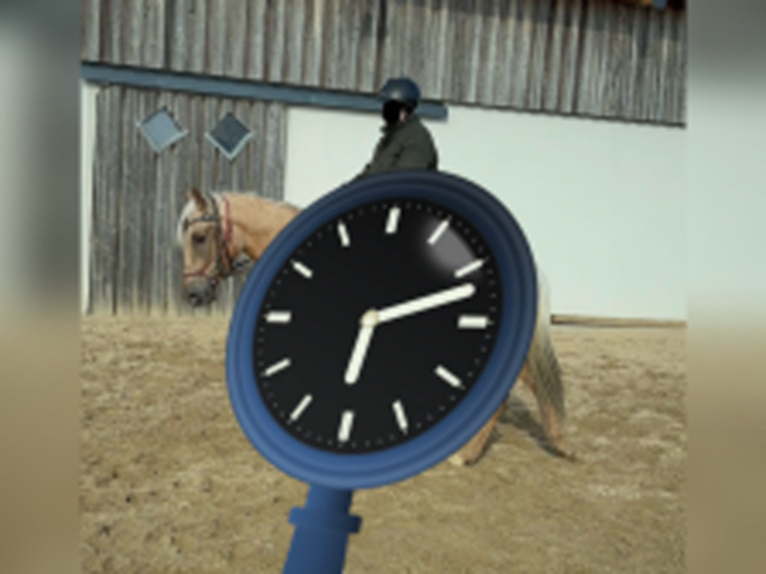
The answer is 6h12
